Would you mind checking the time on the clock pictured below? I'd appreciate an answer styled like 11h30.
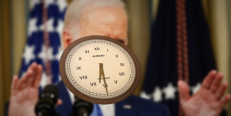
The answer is 6h30
